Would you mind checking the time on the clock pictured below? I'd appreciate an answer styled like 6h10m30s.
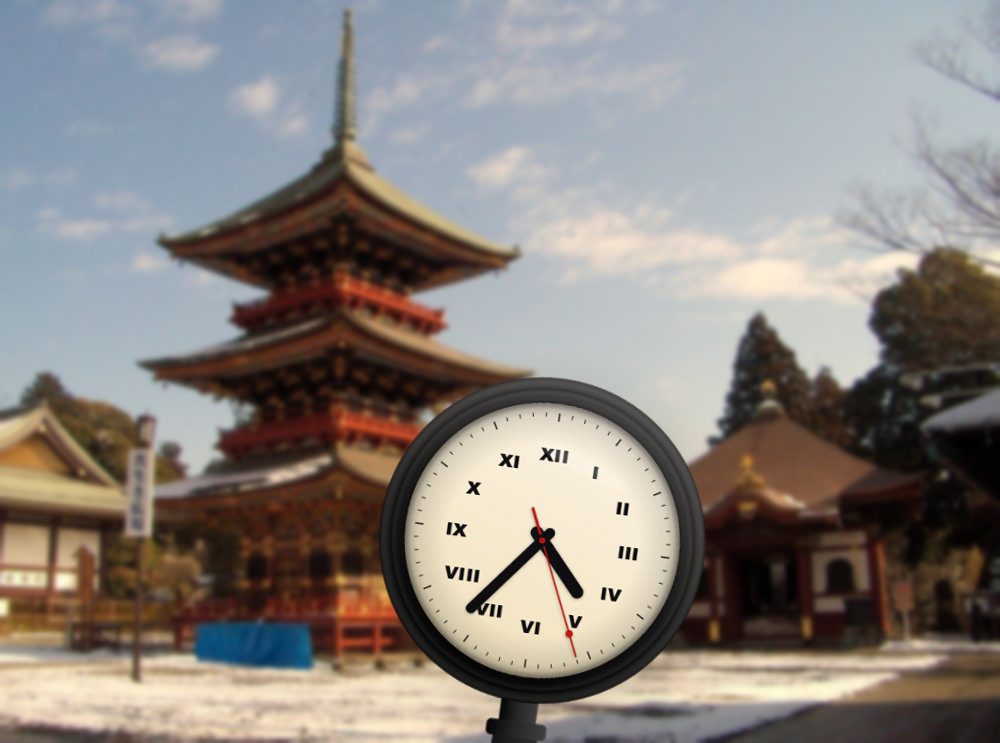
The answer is 4h36m26s
